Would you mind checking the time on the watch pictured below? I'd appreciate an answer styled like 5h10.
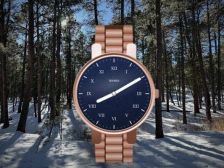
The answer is 8h10
